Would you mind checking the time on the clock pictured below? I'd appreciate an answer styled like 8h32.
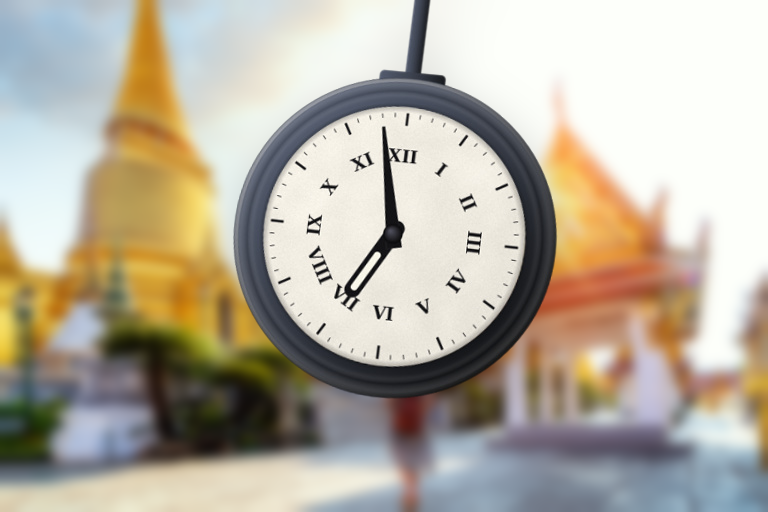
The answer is 6h58
